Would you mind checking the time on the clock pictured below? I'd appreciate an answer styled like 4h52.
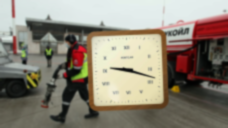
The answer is 9h18
